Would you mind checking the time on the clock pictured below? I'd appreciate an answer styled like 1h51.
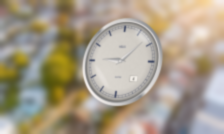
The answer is 9h08
